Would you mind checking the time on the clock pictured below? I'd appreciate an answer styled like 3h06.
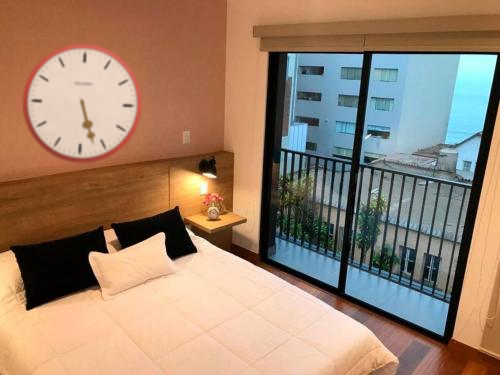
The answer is 5h27
